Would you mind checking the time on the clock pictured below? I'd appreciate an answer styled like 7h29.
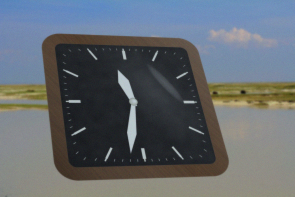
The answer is 11h32
